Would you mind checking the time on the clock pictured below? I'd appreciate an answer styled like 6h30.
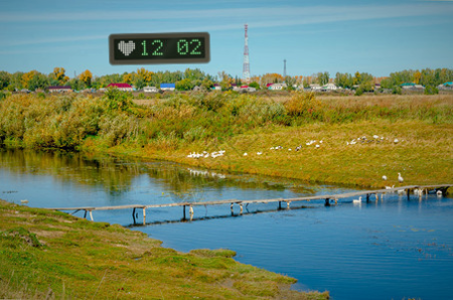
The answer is 12h02
